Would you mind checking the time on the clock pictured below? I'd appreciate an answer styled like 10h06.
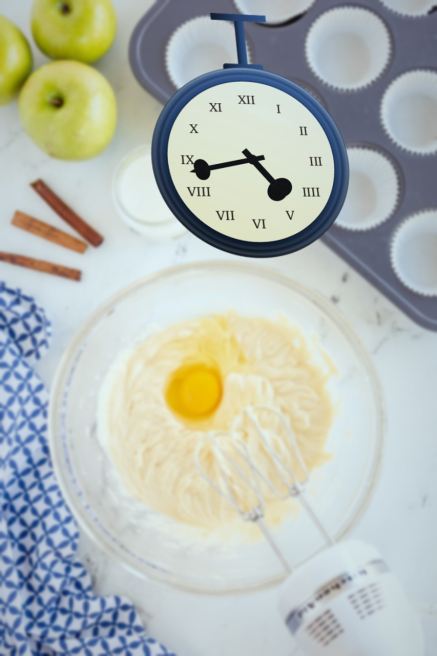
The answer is 4h43
